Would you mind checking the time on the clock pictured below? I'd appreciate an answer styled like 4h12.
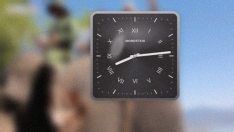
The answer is 8h14
